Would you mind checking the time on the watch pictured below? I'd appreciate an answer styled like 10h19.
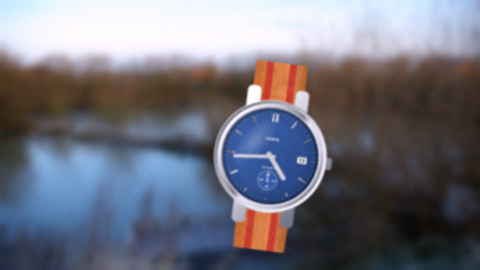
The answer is 4h44
